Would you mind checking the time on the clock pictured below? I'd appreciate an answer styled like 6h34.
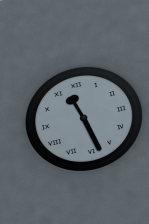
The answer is 11h28
